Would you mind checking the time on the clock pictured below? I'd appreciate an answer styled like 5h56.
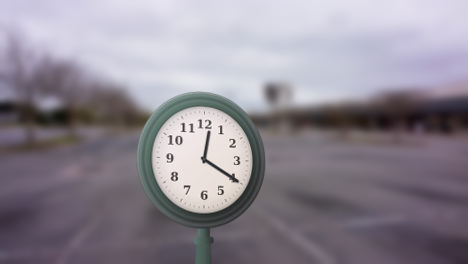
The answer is 12h20
